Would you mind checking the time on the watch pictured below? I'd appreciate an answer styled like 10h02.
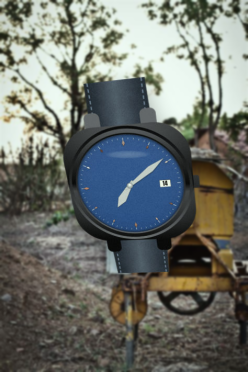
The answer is 7h09
